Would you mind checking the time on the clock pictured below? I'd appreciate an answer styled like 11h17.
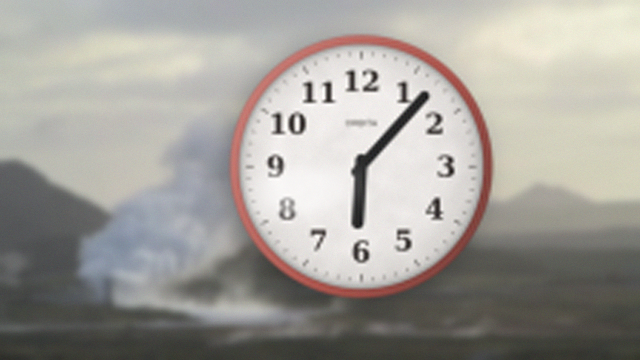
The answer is 6h07
